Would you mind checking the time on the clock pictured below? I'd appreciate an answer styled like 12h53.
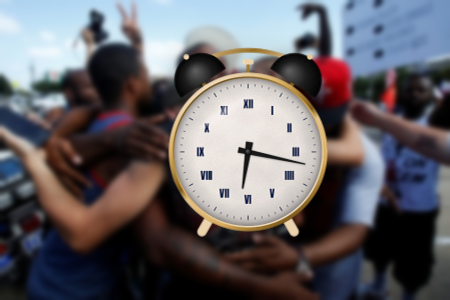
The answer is 6h17
